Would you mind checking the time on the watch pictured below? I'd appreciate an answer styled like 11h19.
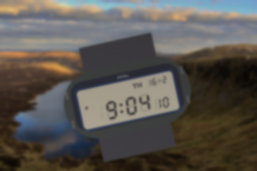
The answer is 9h04
